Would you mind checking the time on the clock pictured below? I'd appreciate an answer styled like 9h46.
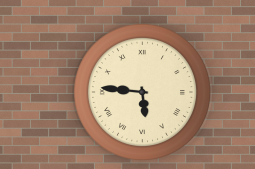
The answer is 5h46
